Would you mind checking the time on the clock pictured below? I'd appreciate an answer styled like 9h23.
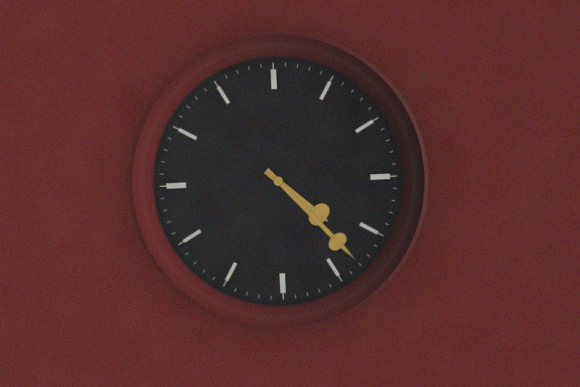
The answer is 4h23
